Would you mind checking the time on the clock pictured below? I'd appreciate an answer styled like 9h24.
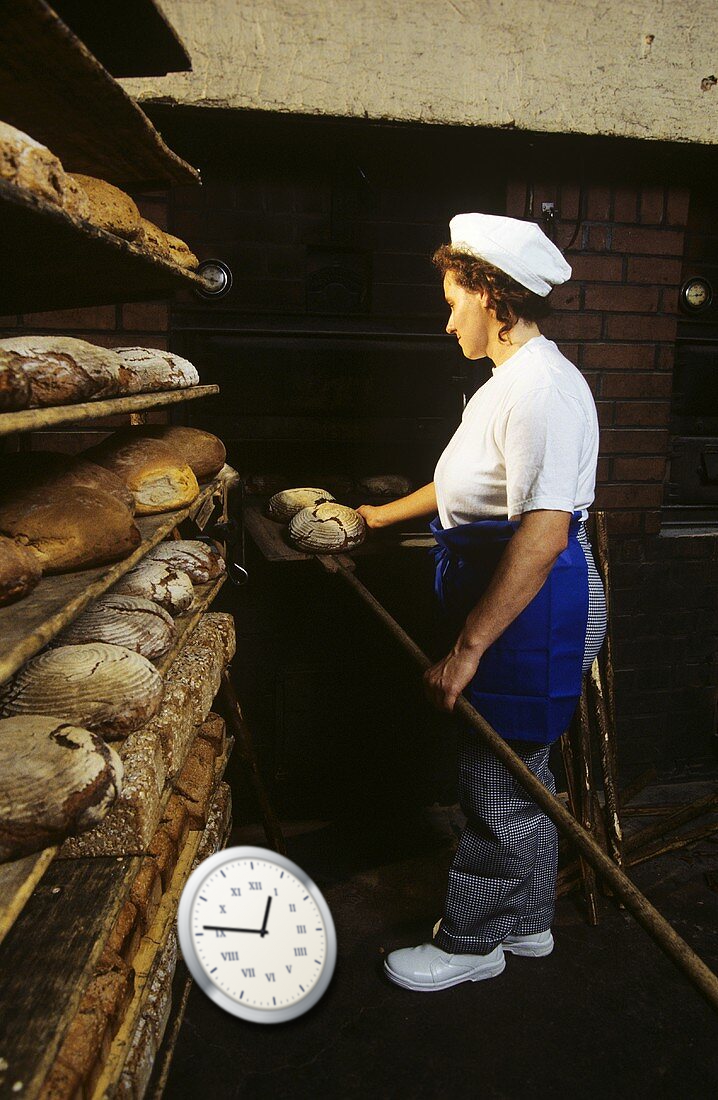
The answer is 12h46
